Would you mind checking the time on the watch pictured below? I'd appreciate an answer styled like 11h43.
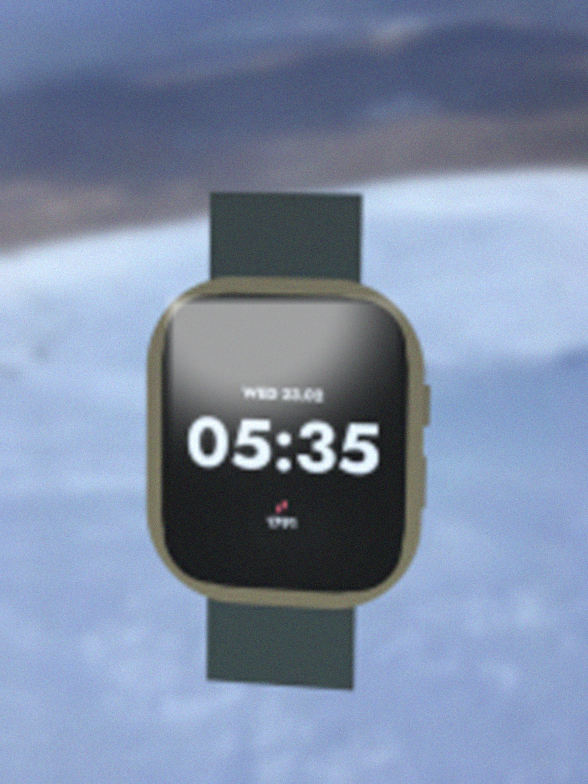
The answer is 5h35
